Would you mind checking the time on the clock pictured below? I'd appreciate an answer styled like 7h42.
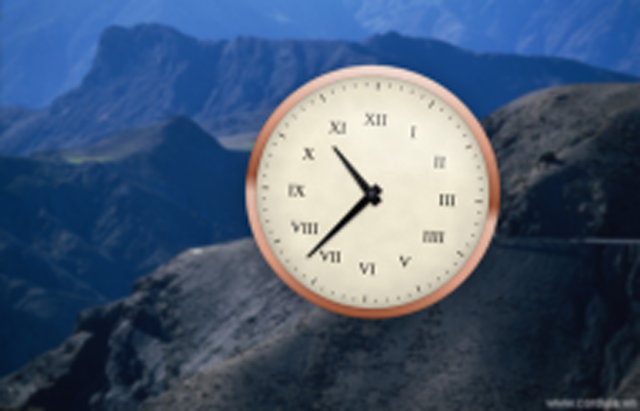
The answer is 10h37
